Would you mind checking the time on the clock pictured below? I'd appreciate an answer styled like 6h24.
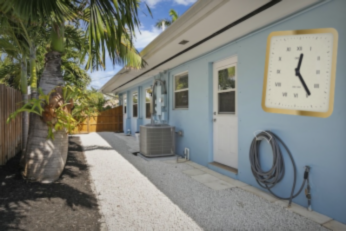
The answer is 12h24
